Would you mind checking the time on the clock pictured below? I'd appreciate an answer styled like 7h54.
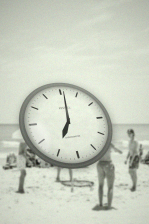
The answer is 7h01
